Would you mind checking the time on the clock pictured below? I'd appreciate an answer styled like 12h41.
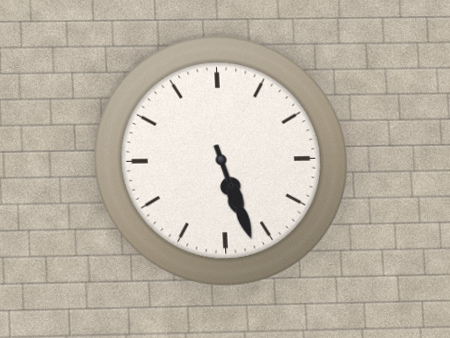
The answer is 5h27
